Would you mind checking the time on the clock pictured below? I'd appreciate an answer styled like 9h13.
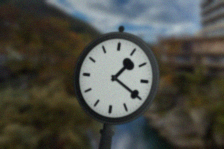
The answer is 1h20
